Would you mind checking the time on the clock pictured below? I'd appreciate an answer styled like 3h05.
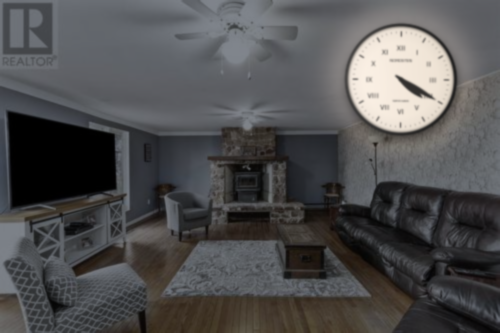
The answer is 4h20
